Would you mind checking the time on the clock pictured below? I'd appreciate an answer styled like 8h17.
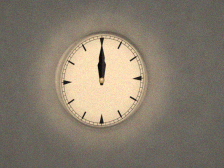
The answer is 12h00
